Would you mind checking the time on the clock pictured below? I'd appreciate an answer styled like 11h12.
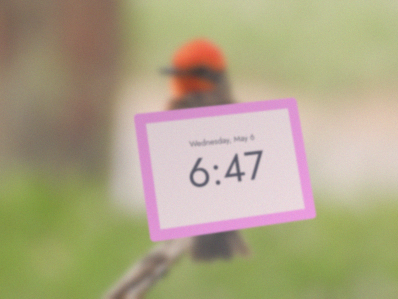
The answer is 6h47
